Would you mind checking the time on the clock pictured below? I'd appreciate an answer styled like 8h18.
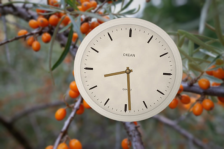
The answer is 8h29
